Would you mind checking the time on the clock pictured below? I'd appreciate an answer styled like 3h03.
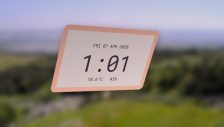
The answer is 1h01
